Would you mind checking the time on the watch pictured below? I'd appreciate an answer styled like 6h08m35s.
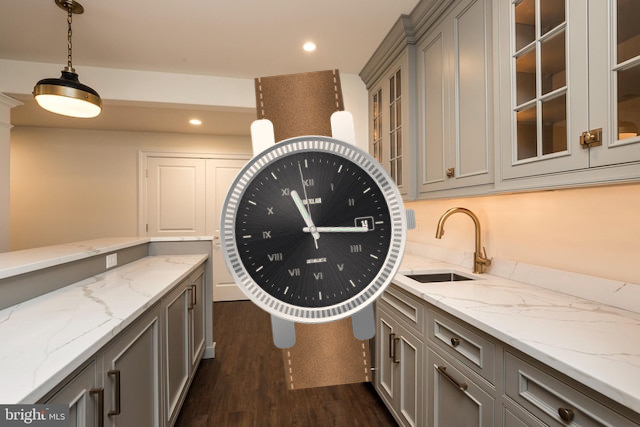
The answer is 11h15m59s
